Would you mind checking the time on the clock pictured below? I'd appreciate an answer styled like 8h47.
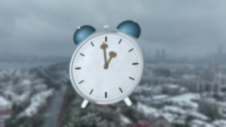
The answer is 12h59
